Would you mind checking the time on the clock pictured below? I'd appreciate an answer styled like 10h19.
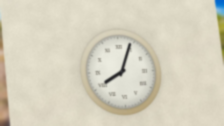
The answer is 8h04
